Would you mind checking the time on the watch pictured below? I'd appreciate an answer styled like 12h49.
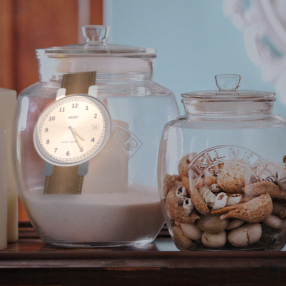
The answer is 4h25
